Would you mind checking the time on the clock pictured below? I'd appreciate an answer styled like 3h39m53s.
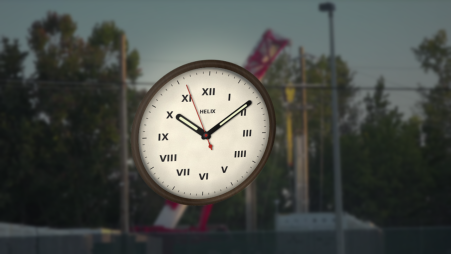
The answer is 10h08m56s
